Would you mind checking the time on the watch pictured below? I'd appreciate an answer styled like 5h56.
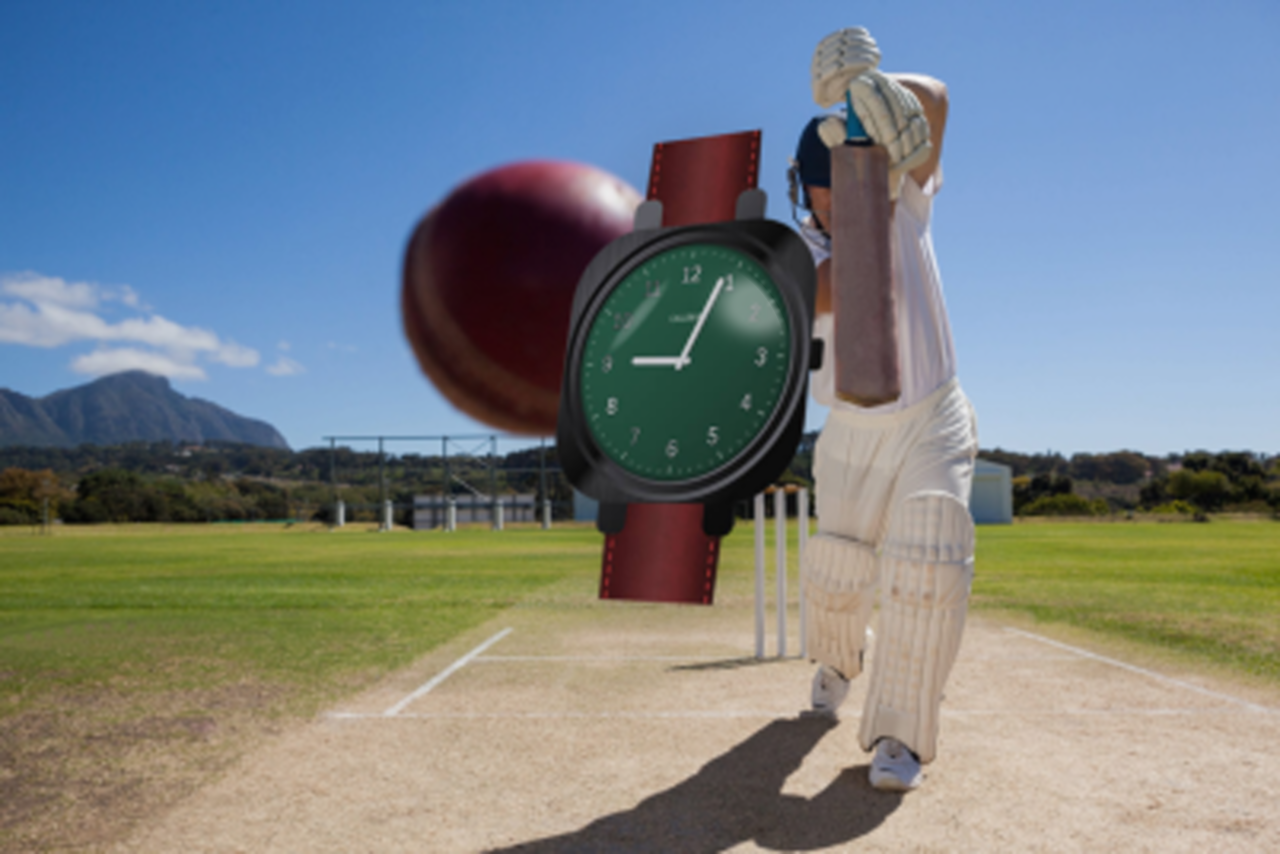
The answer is 9h04
